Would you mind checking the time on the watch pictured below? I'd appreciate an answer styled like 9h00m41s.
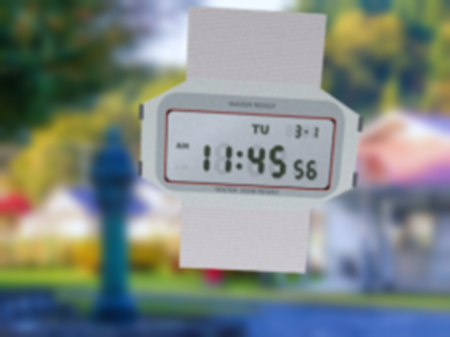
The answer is 11h45m56s
